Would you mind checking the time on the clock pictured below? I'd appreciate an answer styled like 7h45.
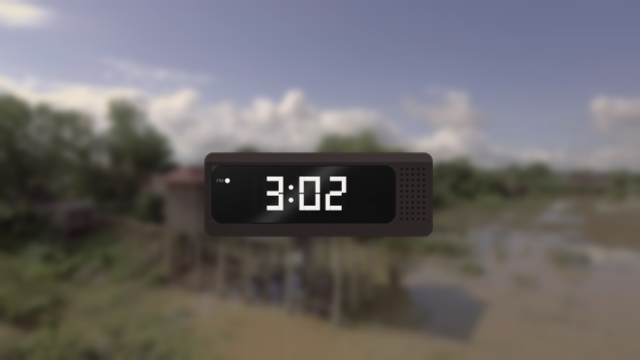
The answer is 3h02
